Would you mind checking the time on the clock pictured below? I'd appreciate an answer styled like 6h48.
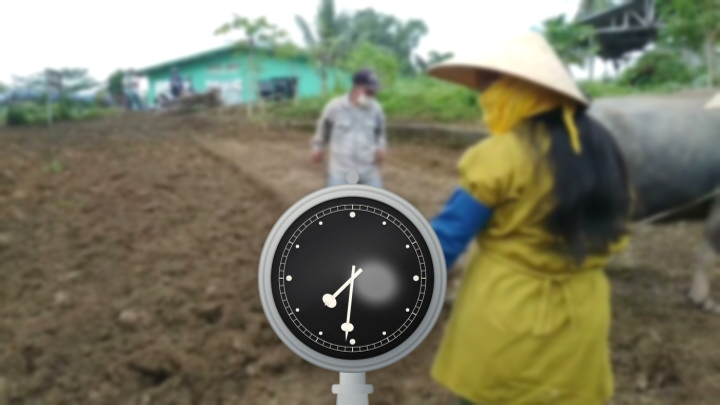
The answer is 7h31
